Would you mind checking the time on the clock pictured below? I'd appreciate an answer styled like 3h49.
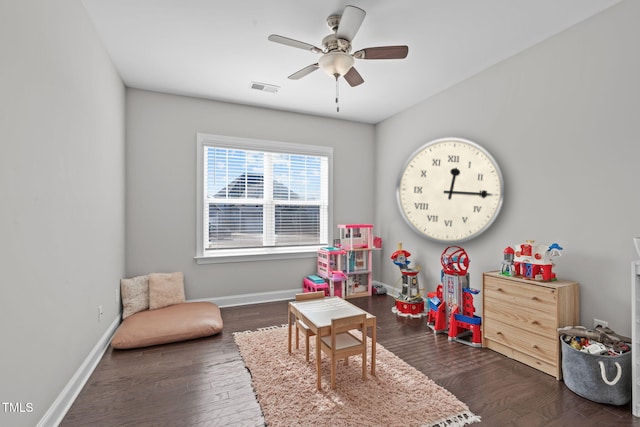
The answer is 12h15
